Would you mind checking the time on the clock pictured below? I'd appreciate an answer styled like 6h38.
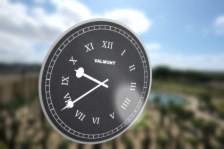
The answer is 9h39
